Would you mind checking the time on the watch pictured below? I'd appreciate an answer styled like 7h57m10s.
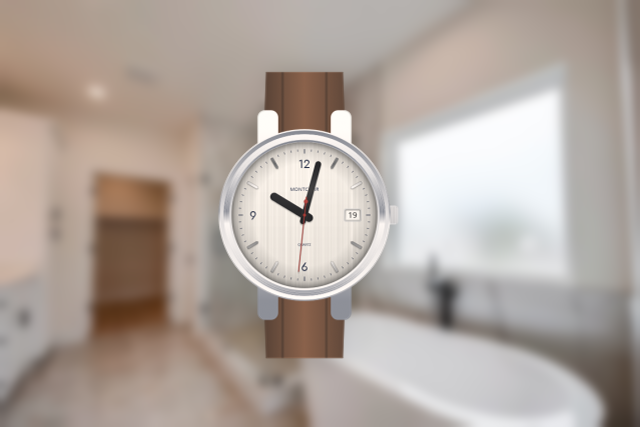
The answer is 10h02m31s
